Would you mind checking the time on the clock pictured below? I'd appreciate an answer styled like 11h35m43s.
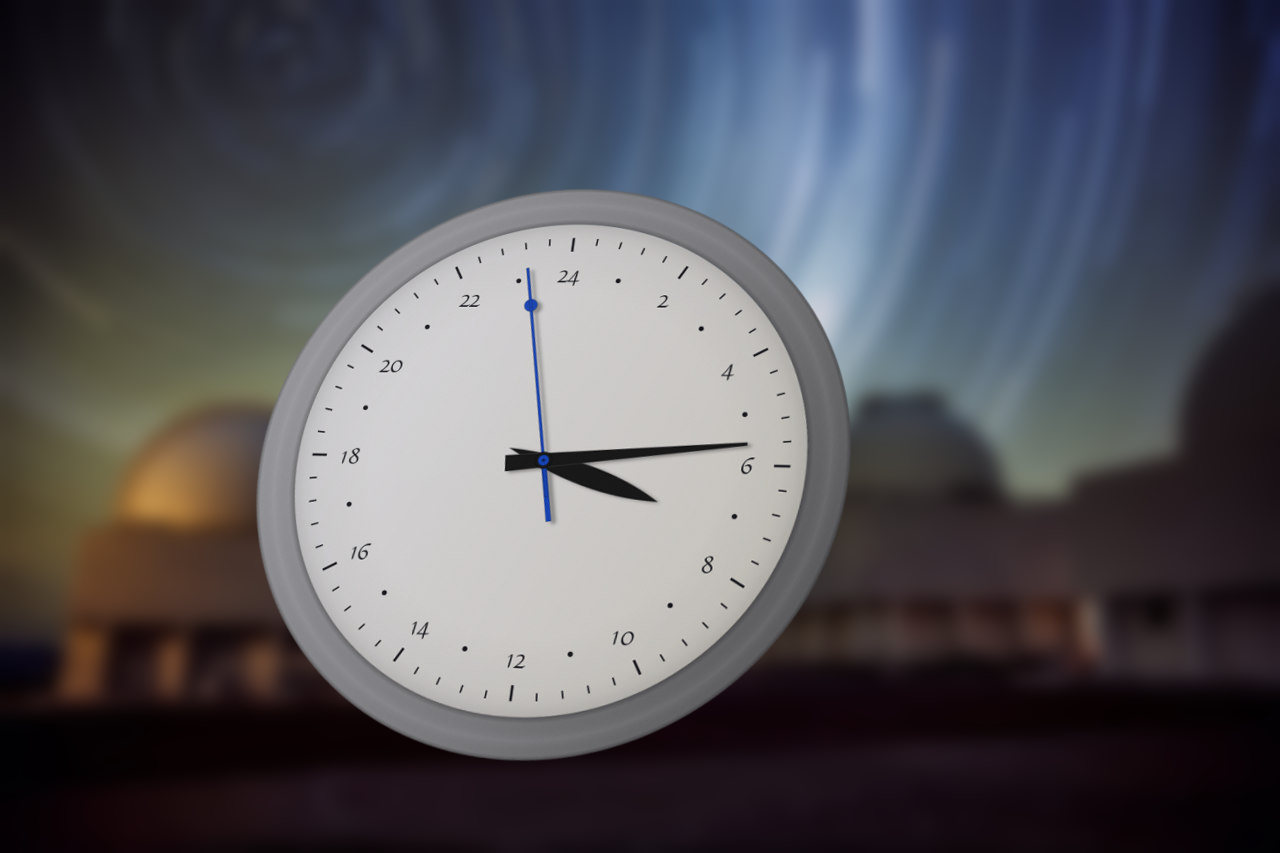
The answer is 7h13m58s
